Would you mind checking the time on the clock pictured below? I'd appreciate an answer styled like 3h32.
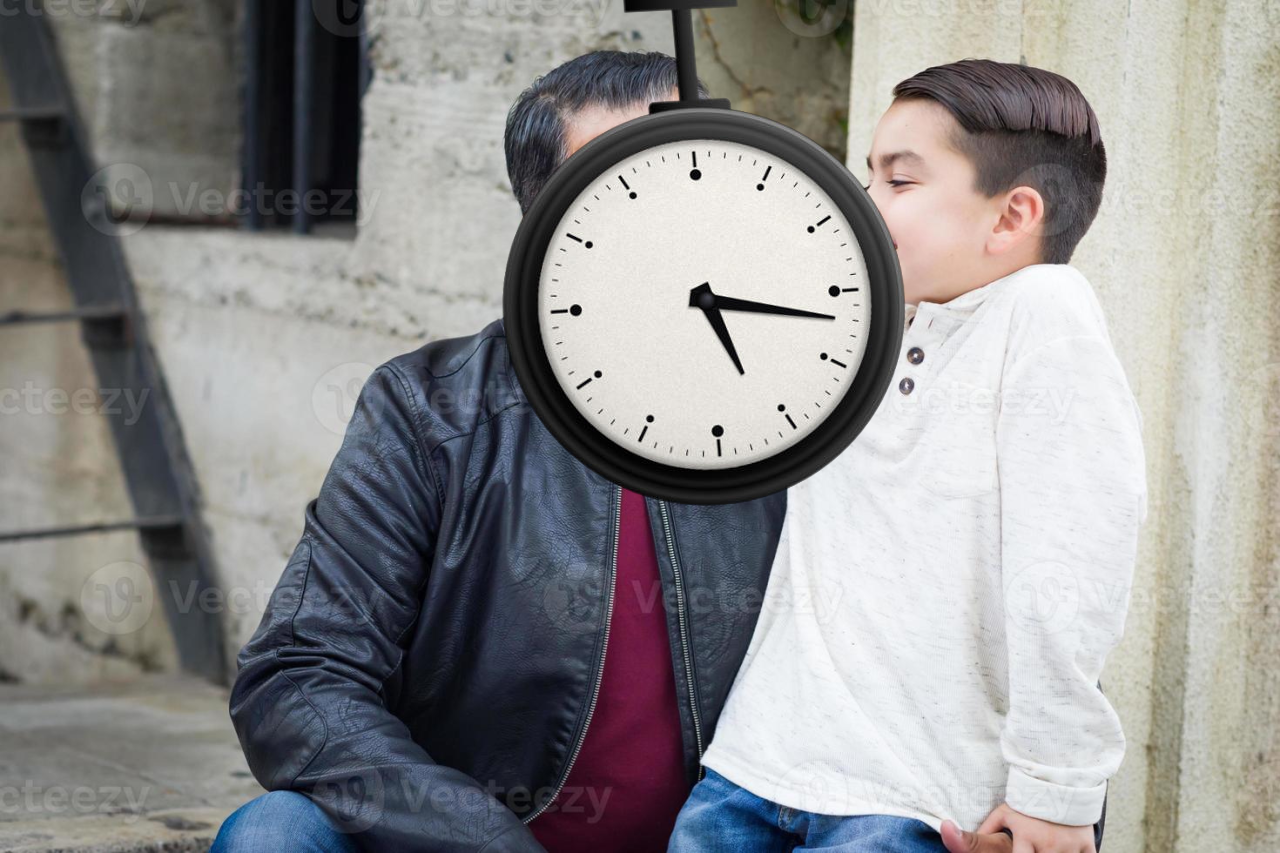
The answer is 5h17
